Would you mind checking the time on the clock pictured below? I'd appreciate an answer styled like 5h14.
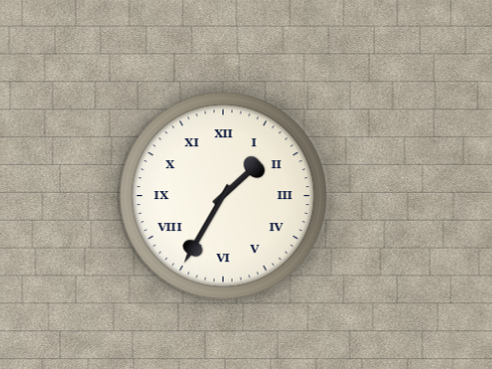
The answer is 1h35
